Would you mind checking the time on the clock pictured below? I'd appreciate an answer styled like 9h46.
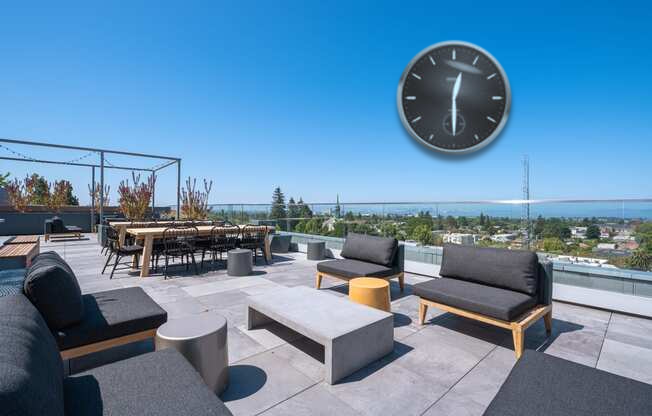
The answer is 12h30
